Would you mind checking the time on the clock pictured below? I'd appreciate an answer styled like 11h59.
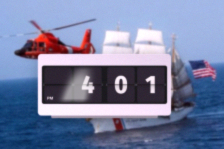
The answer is 4h01
